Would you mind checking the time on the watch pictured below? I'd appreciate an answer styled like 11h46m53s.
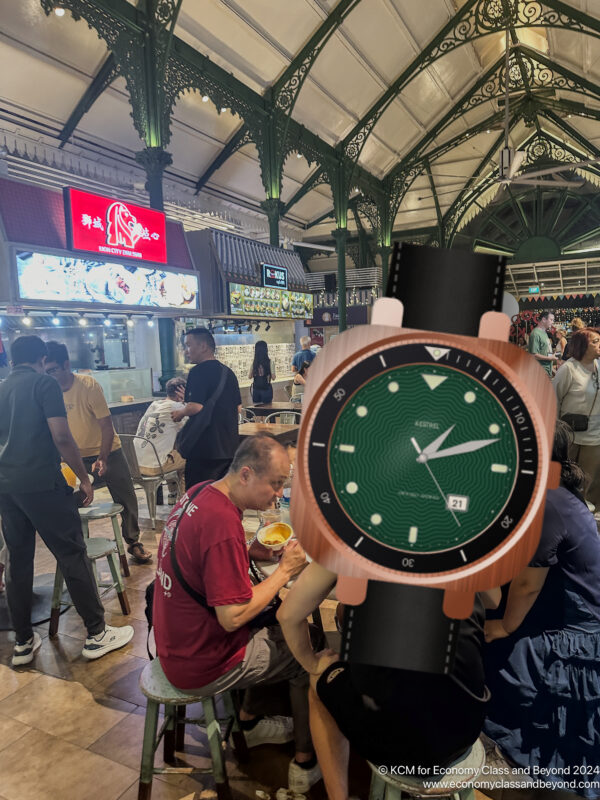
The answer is 1h11m24s
